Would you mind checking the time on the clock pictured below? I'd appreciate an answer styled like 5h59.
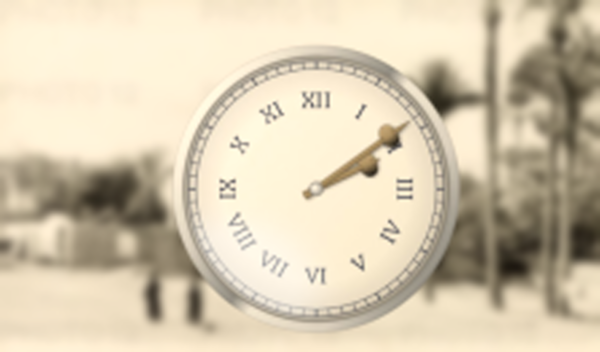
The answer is 2h09
